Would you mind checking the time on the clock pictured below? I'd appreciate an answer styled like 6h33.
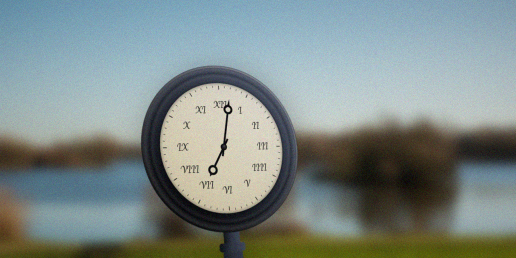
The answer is 7h02
